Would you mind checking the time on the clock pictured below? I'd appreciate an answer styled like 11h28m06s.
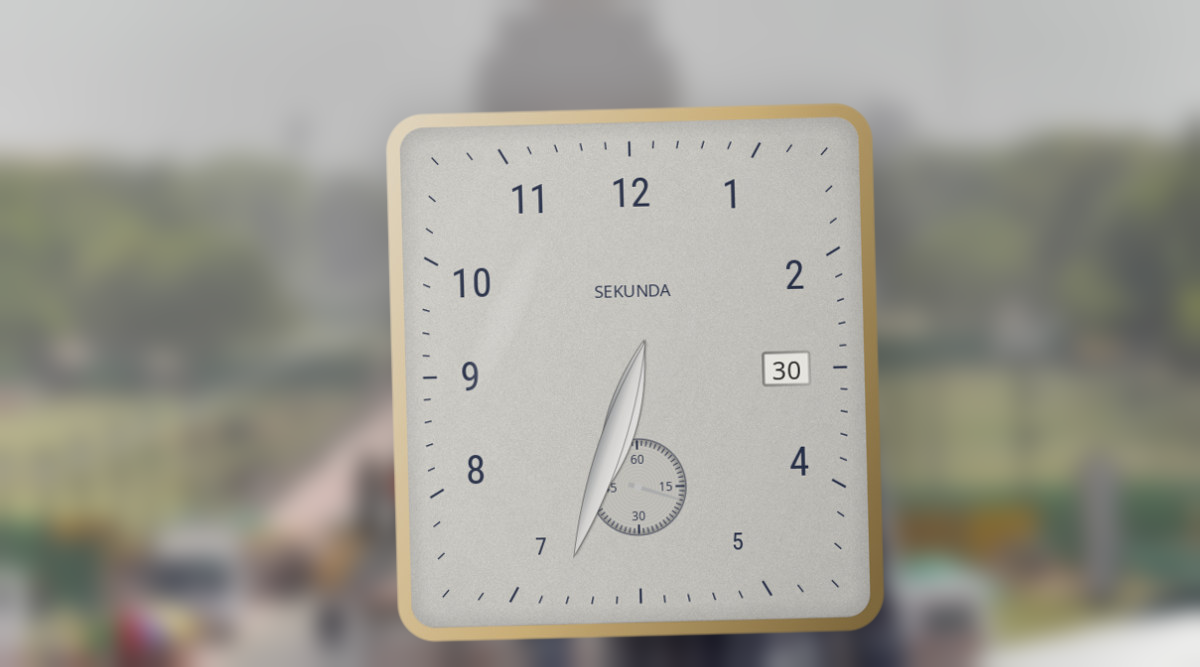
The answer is 6h33m18s
